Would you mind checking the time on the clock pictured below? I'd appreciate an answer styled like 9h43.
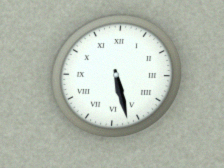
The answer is 5h27
